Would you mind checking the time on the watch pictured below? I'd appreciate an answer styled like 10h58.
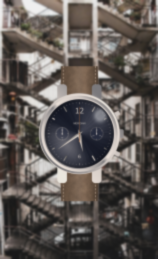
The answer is 5h39
